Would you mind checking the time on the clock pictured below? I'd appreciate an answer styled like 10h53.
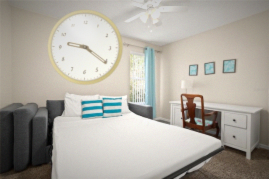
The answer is 9h21
